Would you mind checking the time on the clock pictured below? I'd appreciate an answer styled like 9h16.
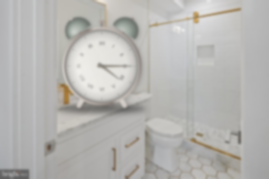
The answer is 4h15
